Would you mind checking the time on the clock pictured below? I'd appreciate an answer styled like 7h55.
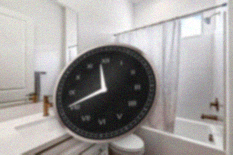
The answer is 11h41
